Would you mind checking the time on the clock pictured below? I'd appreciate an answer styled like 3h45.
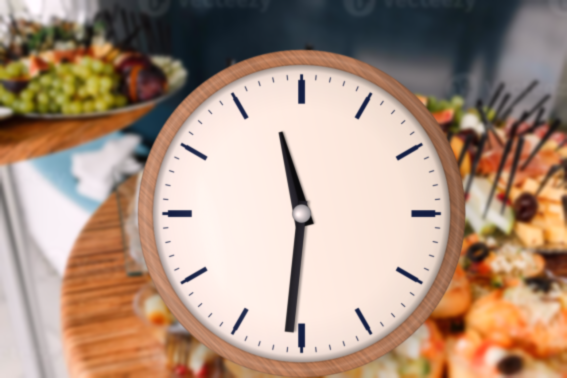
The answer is 11h31
